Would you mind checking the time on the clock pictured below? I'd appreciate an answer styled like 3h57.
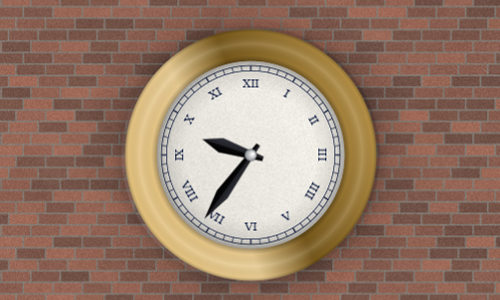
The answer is 9h36
